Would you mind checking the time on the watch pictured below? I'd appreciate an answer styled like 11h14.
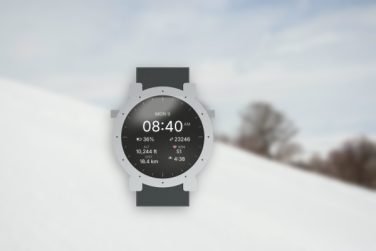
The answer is 8h40
